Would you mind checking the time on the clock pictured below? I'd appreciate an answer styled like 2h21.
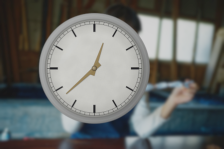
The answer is 12h38
